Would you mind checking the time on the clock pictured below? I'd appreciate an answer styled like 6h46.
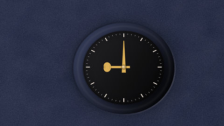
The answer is 9h00
